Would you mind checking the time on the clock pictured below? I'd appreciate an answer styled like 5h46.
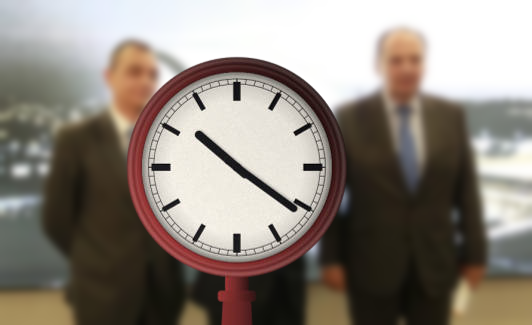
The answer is 10h21
